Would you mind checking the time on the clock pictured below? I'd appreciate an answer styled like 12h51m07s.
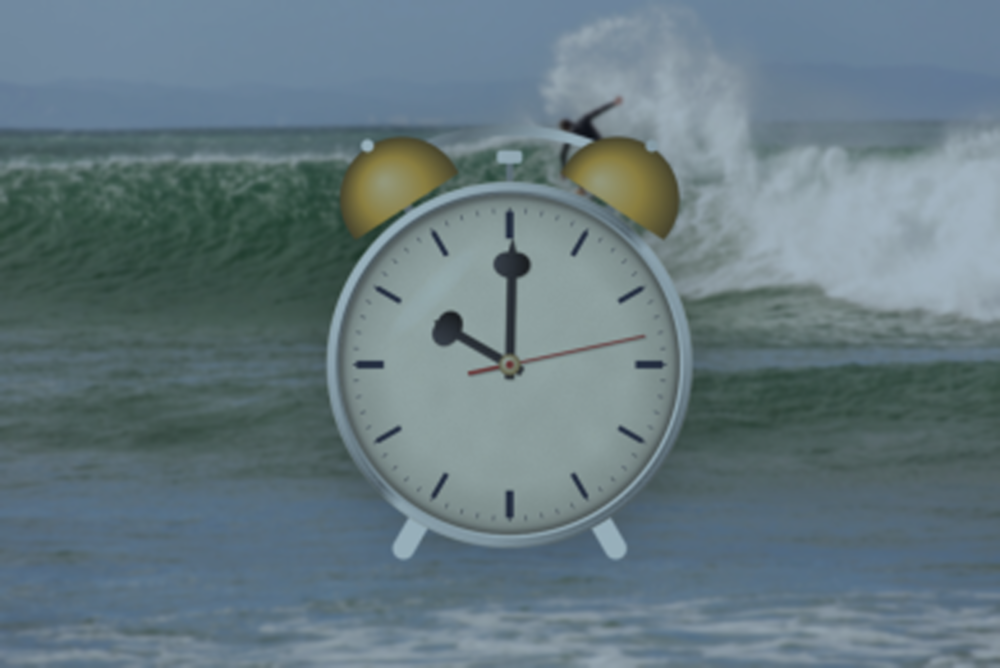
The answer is 10h00m13s
